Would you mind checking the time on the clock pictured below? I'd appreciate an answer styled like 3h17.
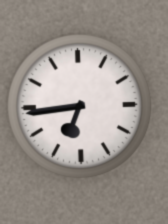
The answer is 6h44
